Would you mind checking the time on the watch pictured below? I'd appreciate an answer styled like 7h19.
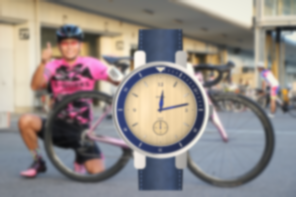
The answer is 12h13
